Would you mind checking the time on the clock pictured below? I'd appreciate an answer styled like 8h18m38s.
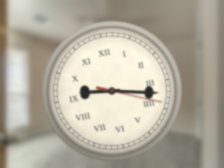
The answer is 9h17m19s
